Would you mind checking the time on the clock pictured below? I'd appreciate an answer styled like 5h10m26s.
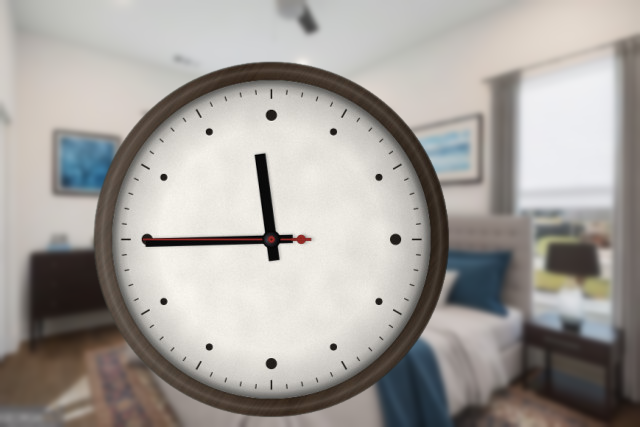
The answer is 11h44m45s
